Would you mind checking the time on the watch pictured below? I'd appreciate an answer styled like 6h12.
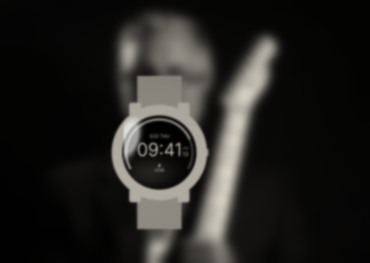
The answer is 9h41
